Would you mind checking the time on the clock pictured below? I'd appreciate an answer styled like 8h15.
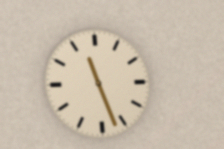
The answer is 11h27
